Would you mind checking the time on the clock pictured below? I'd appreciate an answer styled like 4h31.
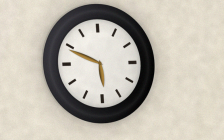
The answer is 5h49
